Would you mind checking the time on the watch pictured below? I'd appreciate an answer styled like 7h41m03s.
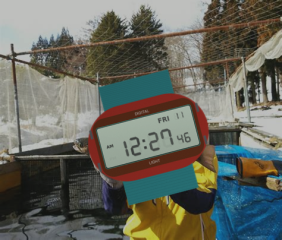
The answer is 12h27m46s
